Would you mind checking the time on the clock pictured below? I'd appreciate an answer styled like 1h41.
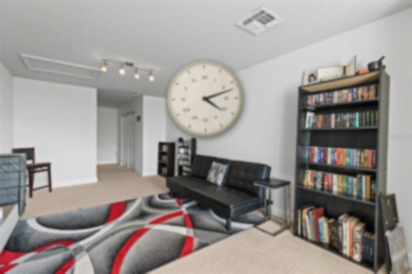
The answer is 4h12
